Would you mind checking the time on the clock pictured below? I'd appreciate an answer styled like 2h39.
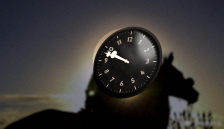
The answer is 9h48
